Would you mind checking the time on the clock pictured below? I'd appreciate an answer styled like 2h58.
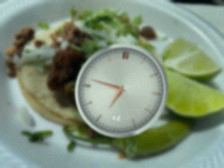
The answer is 6h47
